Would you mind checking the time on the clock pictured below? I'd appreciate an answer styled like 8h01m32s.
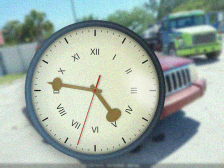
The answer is 4h46m33s
